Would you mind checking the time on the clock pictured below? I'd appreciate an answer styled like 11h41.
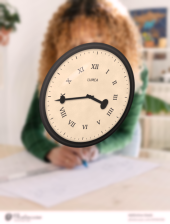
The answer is 3h44
